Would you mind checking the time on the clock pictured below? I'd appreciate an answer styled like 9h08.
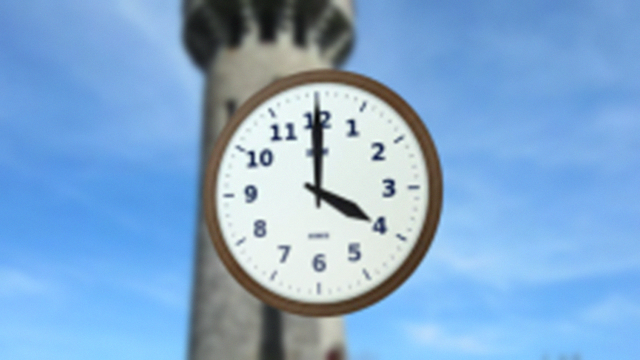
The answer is 4h00
